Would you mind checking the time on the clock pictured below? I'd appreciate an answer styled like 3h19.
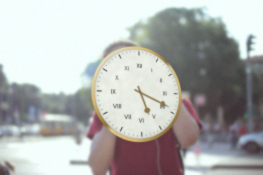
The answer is 5h19
